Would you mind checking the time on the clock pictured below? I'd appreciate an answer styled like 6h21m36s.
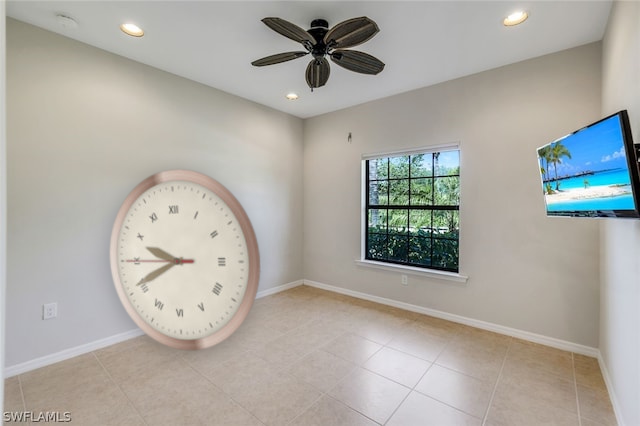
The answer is 9h40m45s
